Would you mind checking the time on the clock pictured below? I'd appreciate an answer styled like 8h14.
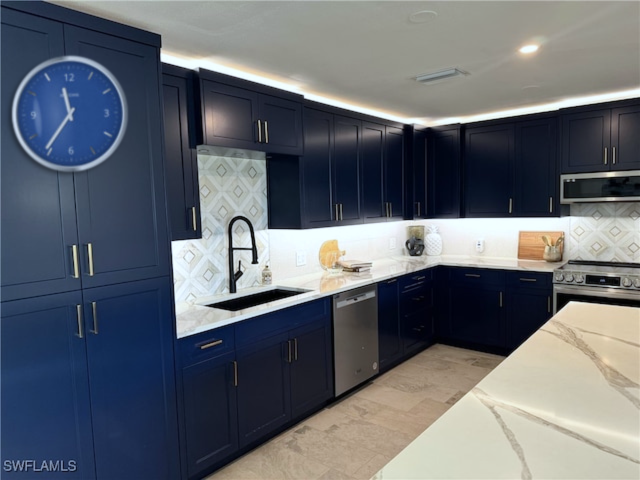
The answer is 11h36
